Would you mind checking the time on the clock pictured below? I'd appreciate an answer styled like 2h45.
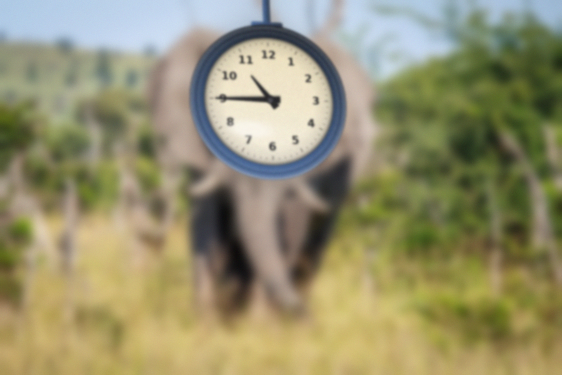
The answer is 10h45
